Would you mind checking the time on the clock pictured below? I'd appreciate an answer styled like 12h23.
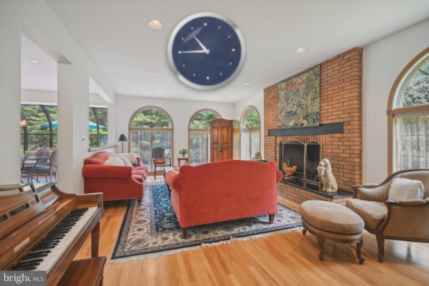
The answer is 10h45
